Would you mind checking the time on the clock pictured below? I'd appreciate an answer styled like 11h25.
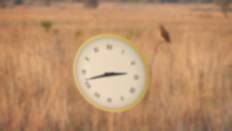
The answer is 2h42
